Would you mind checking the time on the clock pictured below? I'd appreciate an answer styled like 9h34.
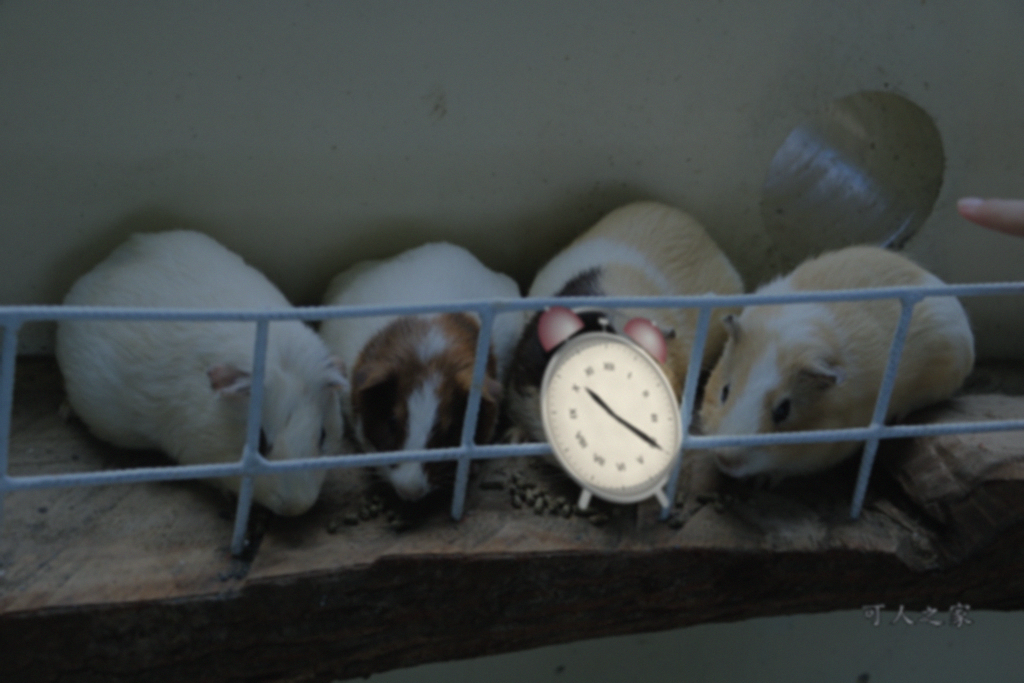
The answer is 10h20
